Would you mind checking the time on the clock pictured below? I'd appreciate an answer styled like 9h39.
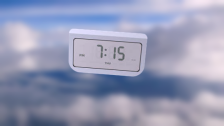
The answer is 7h15
